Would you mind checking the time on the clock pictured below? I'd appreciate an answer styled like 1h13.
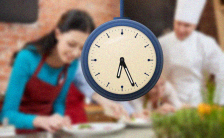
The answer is 6h26
